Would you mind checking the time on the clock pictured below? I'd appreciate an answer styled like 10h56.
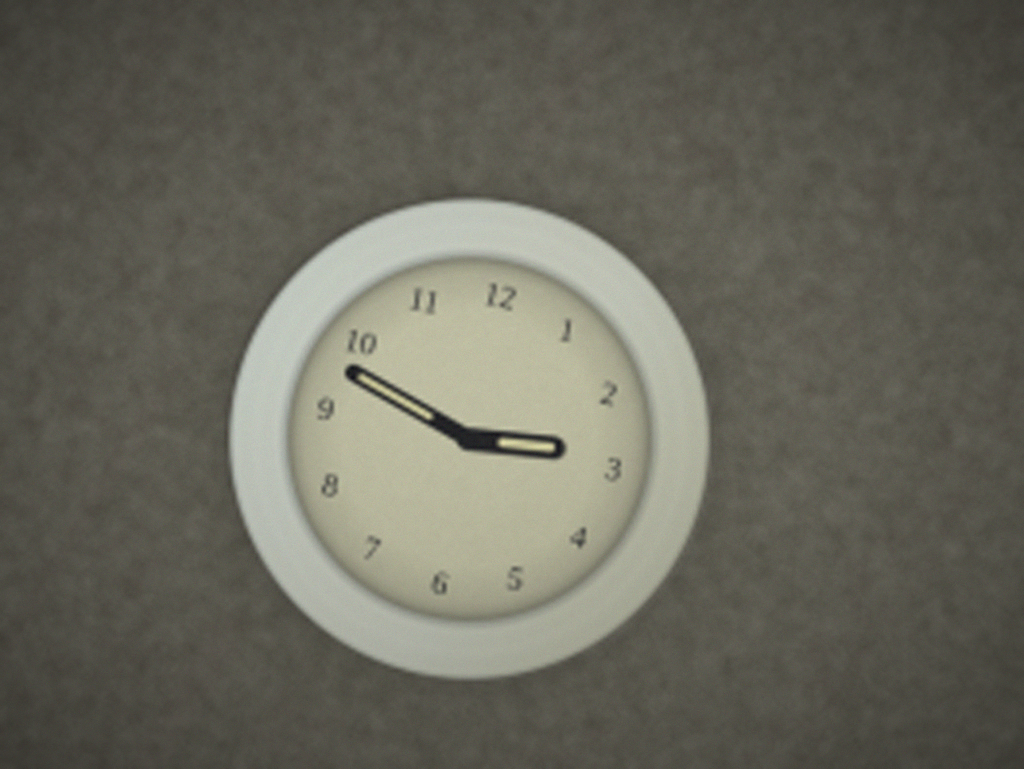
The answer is 2h48
